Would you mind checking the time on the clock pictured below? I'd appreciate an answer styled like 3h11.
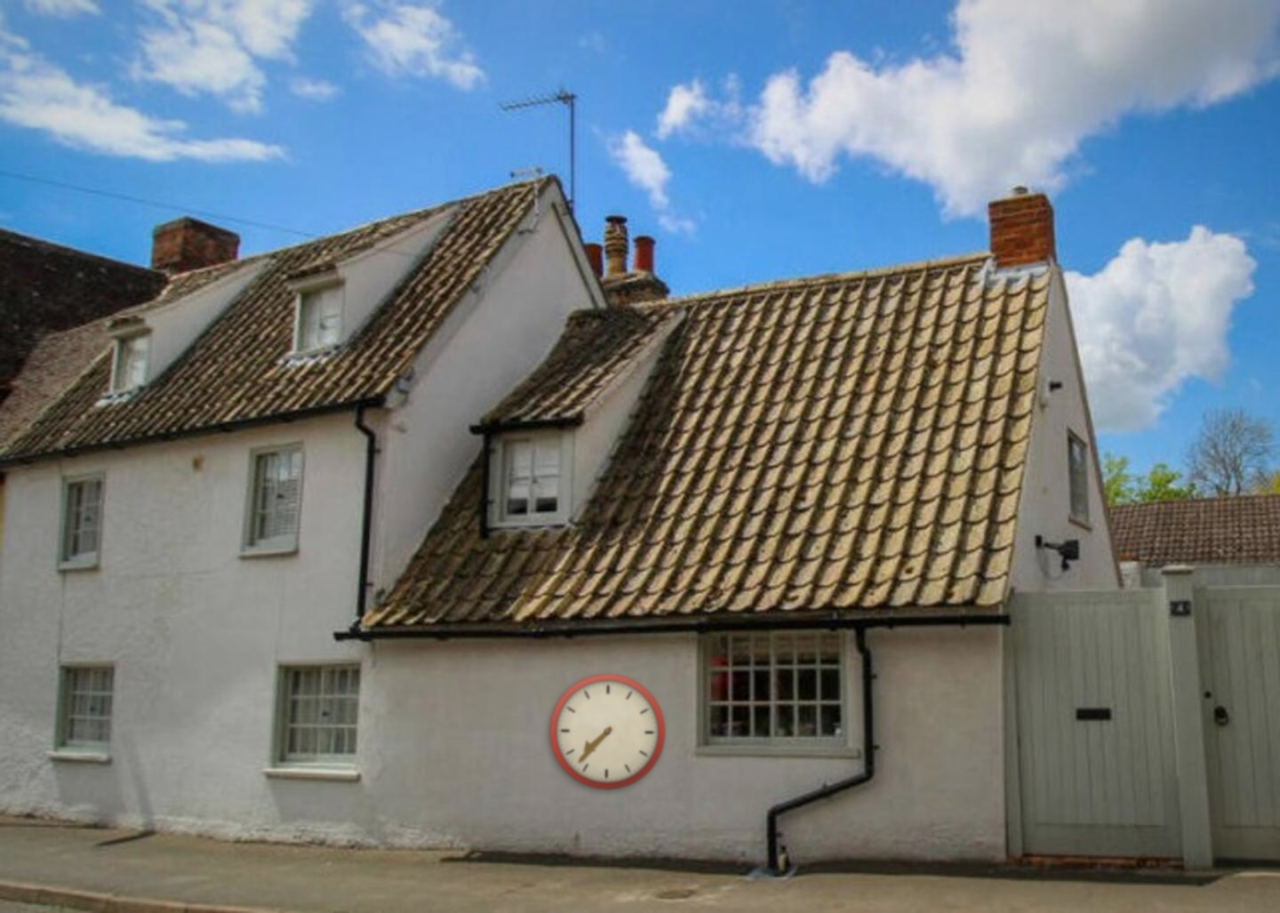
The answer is 7h37
